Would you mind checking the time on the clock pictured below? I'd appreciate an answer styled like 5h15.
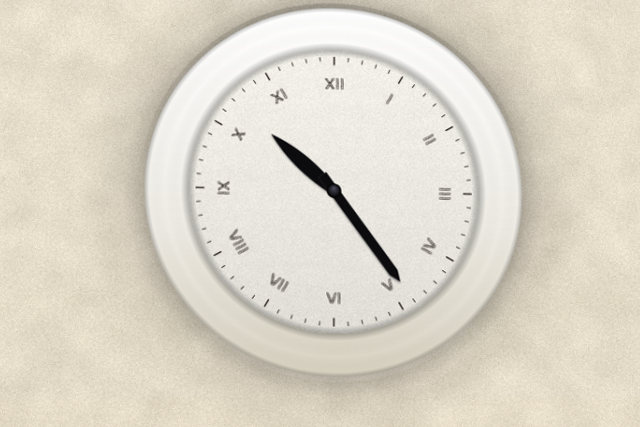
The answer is 10h24
